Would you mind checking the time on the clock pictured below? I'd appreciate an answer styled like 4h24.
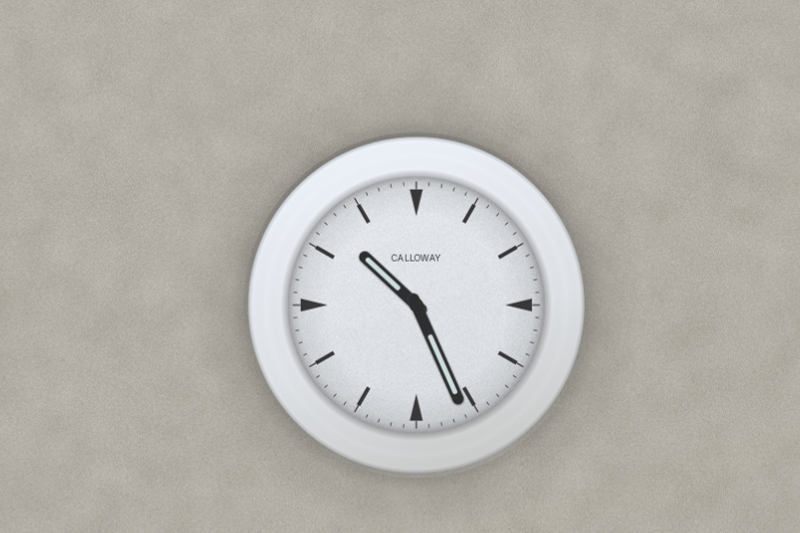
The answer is 10h26
